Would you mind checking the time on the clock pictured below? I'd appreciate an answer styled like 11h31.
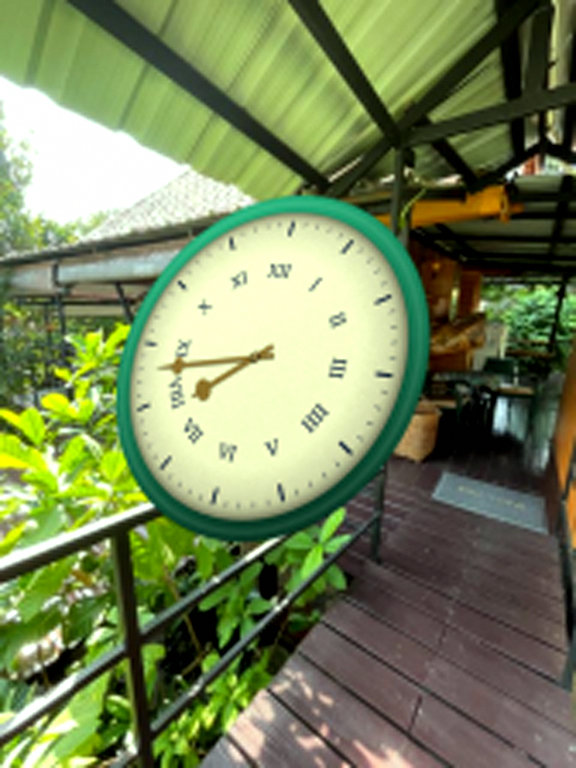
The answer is 7h43
